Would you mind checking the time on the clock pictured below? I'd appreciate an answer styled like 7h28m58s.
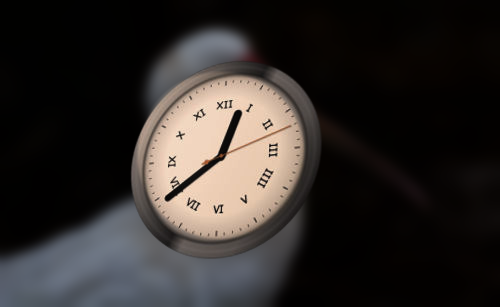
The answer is 12h39m12s
